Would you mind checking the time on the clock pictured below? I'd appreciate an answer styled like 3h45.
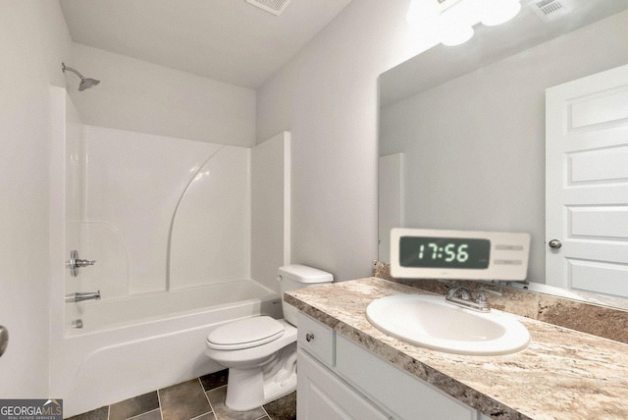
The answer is 17h56
